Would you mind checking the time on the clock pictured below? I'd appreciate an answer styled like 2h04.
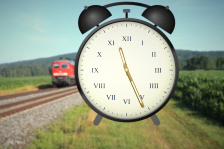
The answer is 11h26
